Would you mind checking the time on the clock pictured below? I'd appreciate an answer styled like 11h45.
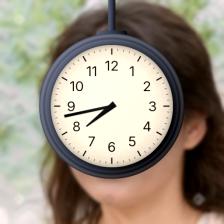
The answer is 7h43
